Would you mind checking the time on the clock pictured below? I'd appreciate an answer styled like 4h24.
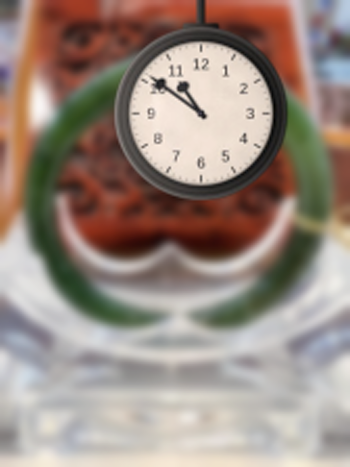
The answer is 10h51
